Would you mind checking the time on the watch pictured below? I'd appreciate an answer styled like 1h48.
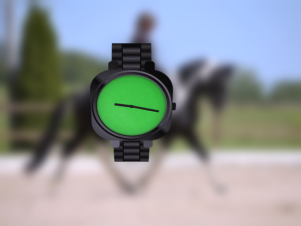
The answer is 9h17
